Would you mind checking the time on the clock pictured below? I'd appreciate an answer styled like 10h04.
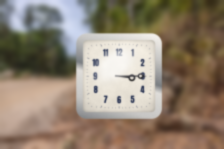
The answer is 3h15
